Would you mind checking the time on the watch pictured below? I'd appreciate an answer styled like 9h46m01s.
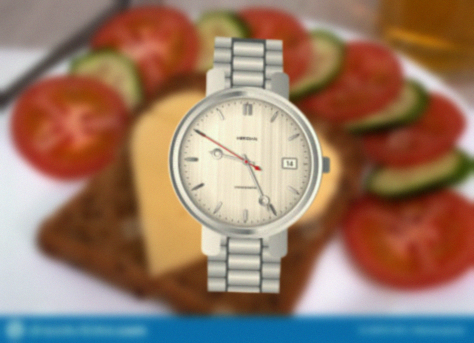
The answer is 9h25m50s
